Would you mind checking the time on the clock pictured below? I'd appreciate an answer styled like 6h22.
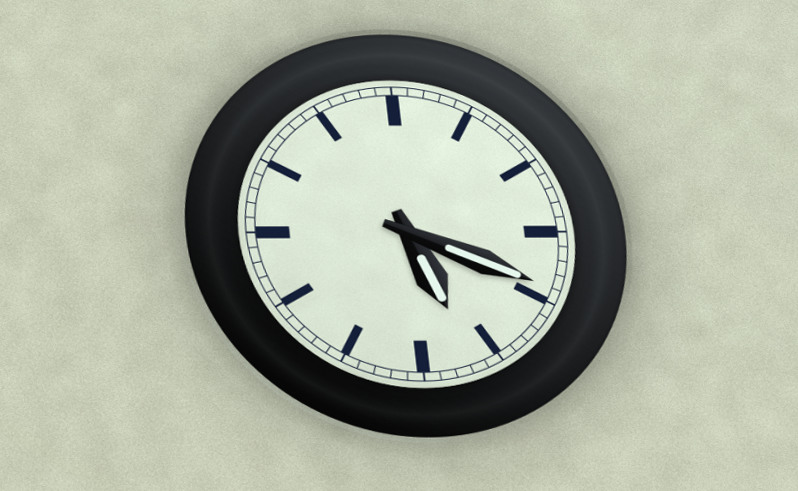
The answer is 5h19
